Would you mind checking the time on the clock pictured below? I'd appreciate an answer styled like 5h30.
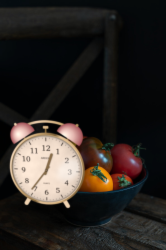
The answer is 12h36
